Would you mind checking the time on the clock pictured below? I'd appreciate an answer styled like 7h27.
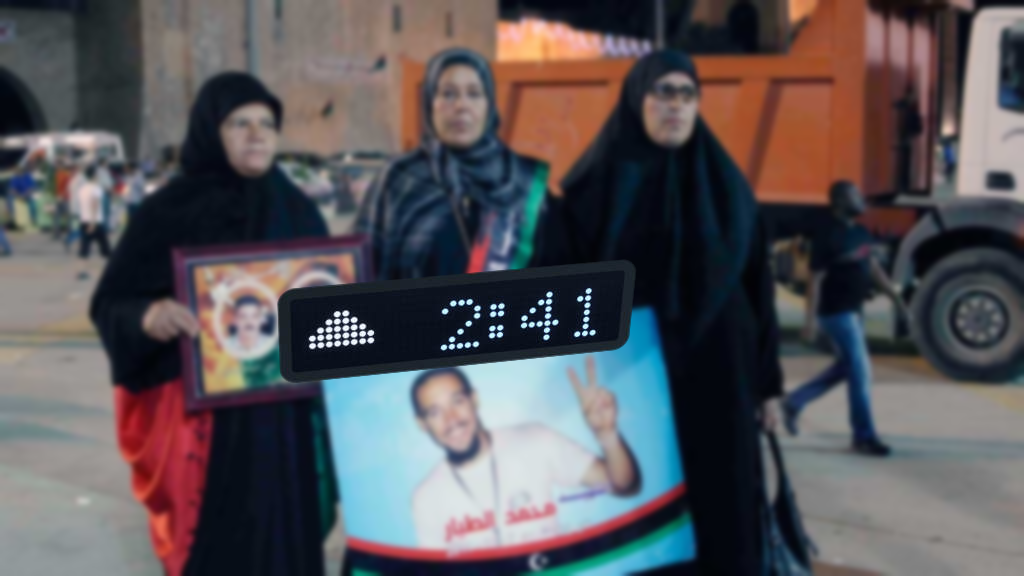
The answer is 2h41
